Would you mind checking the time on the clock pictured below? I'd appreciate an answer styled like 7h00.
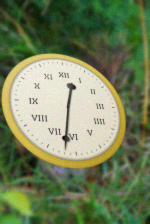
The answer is 12h32
